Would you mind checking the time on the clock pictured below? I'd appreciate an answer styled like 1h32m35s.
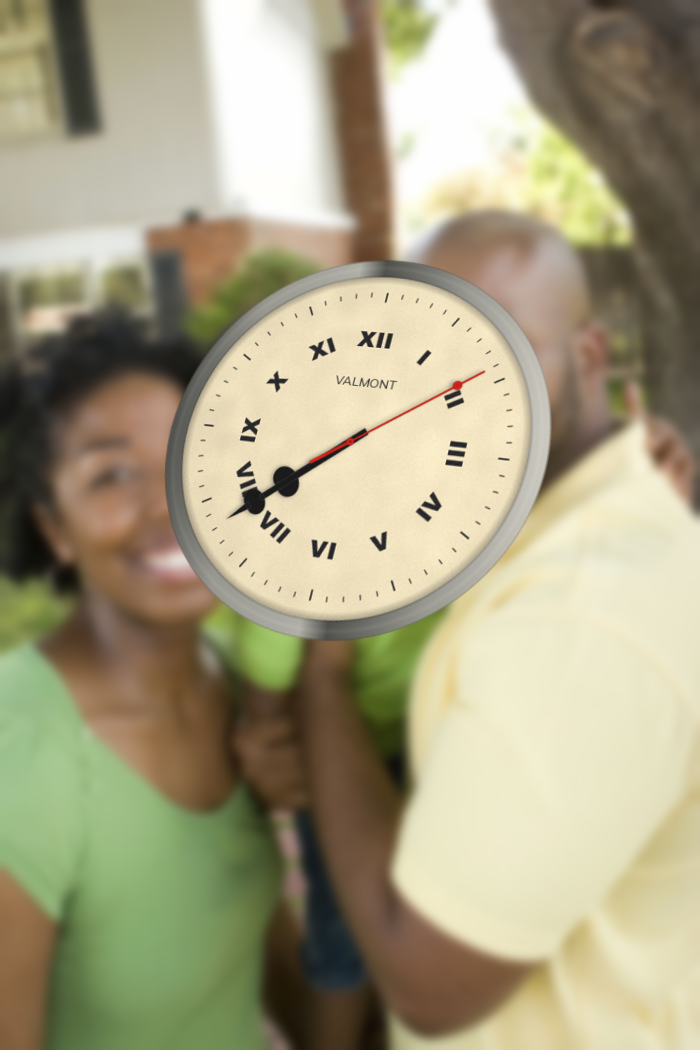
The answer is 7h38m09s
